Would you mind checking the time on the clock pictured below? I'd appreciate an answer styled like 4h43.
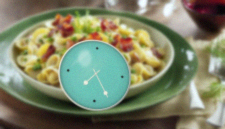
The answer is 7h25
